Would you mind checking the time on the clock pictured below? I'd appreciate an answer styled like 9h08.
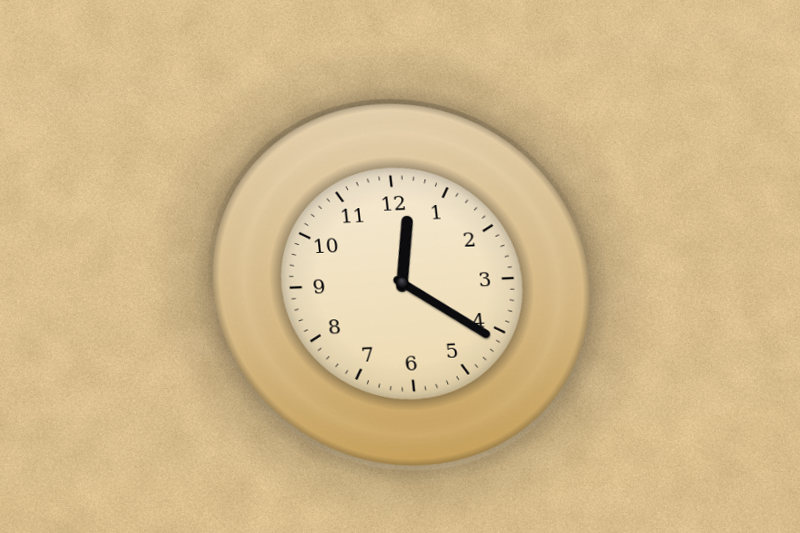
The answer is 12h21
